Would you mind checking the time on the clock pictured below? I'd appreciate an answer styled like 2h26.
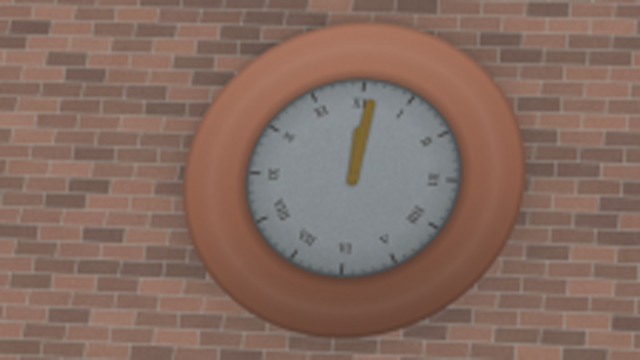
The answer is 12h01
